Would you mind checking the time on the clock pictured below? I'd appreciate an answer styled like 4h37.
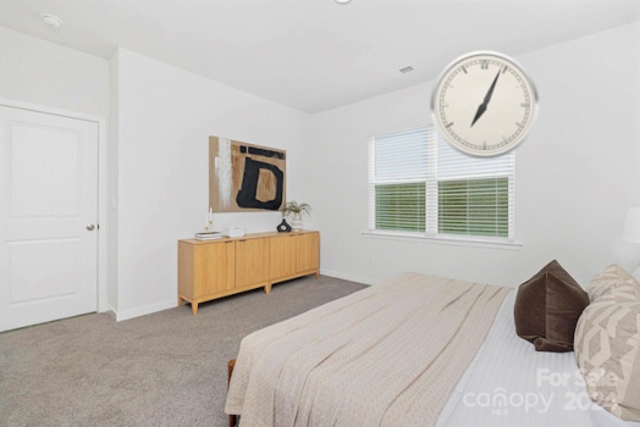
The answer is 7h04
